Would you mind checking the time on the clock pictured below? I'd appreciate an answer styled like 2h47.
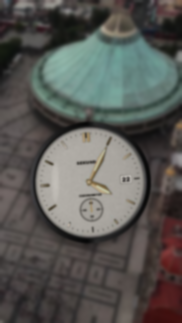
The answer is 4h05
